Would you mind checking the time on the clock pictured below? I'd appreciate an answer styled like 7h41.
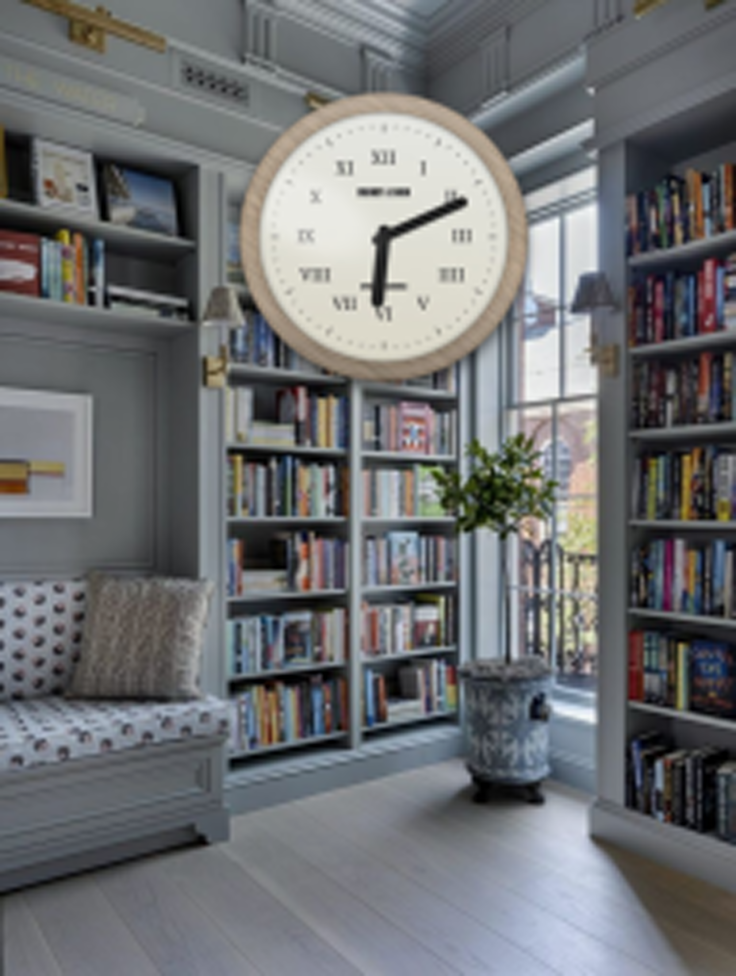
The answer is 6h11
